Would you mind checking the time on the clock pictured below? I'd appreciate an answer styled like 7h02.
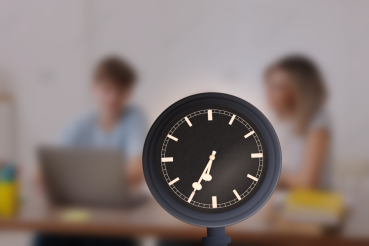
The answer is 6h35
